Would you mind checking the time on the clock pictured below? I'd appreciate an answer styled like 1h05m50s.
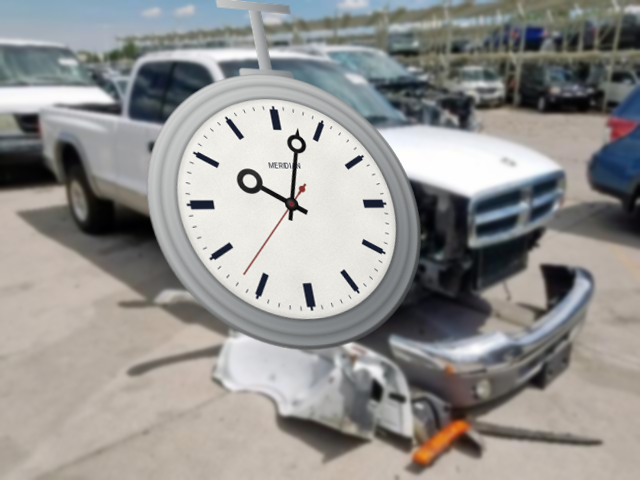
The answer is 10h02m37s
